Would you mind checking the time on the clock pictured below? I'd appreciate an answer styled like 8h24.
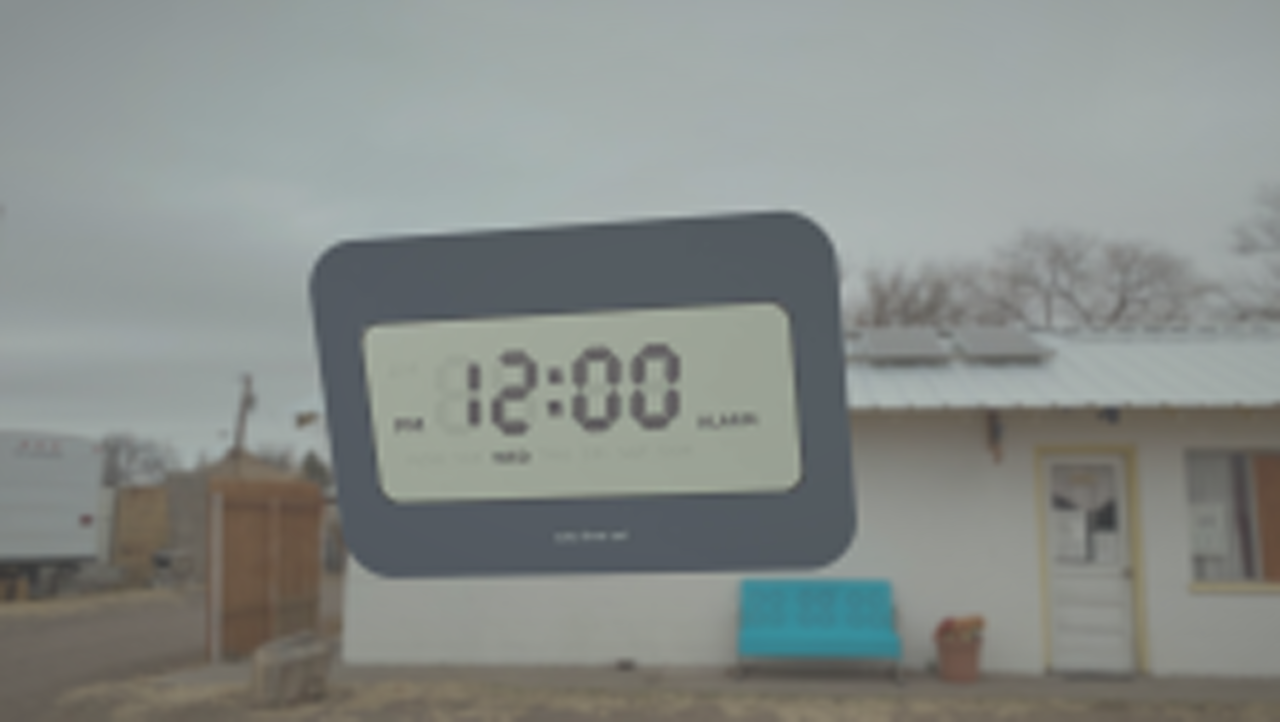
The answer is 12h00
